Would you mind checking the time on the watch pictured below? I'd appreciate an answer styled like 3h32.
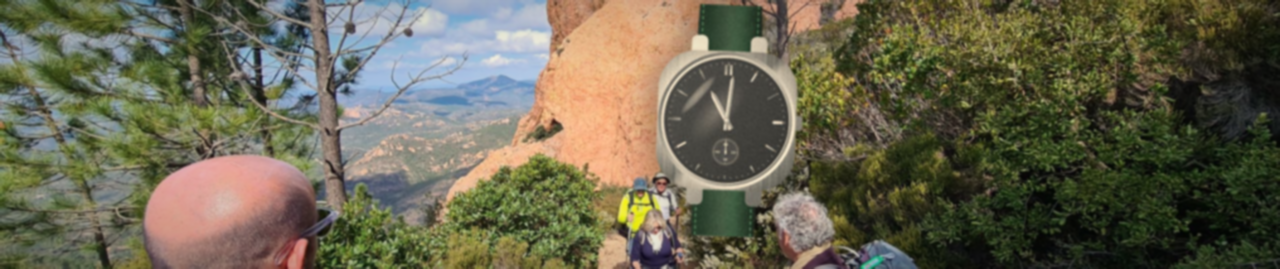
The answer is 11h01
